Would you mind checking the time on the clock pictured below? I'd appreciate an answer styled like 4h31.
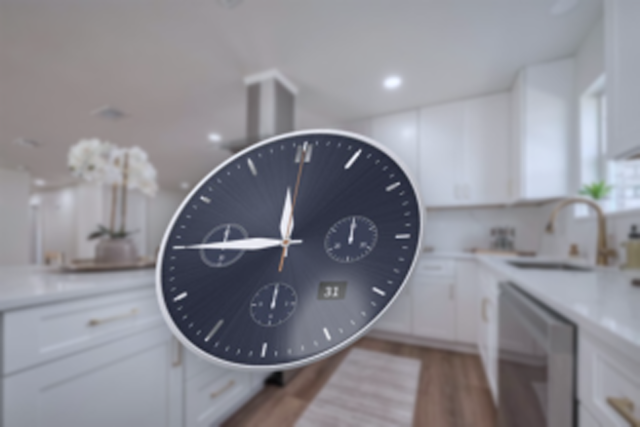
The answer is 11h45
